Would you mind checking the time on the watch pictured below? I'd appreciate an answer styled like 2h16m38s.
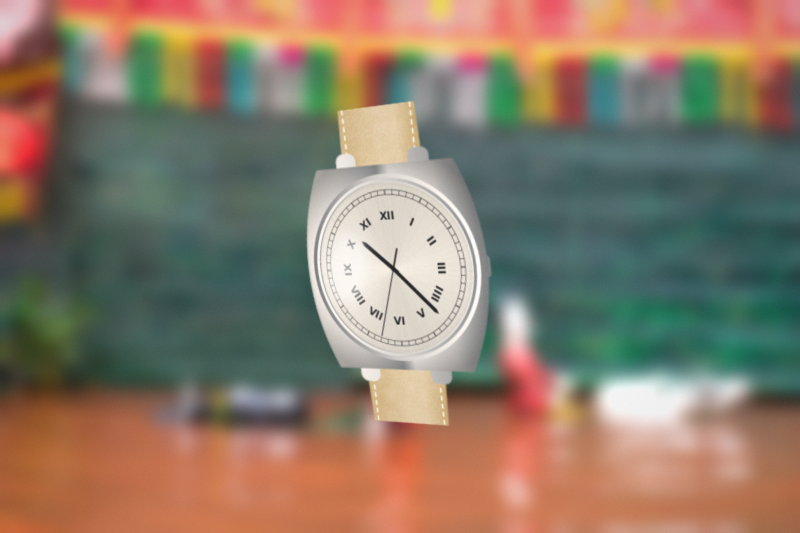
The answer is 10h22m33s
